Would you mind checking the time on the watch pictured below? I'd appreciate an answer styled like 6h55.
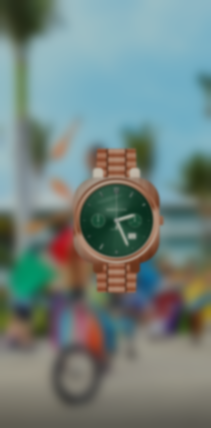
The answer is 2h26
